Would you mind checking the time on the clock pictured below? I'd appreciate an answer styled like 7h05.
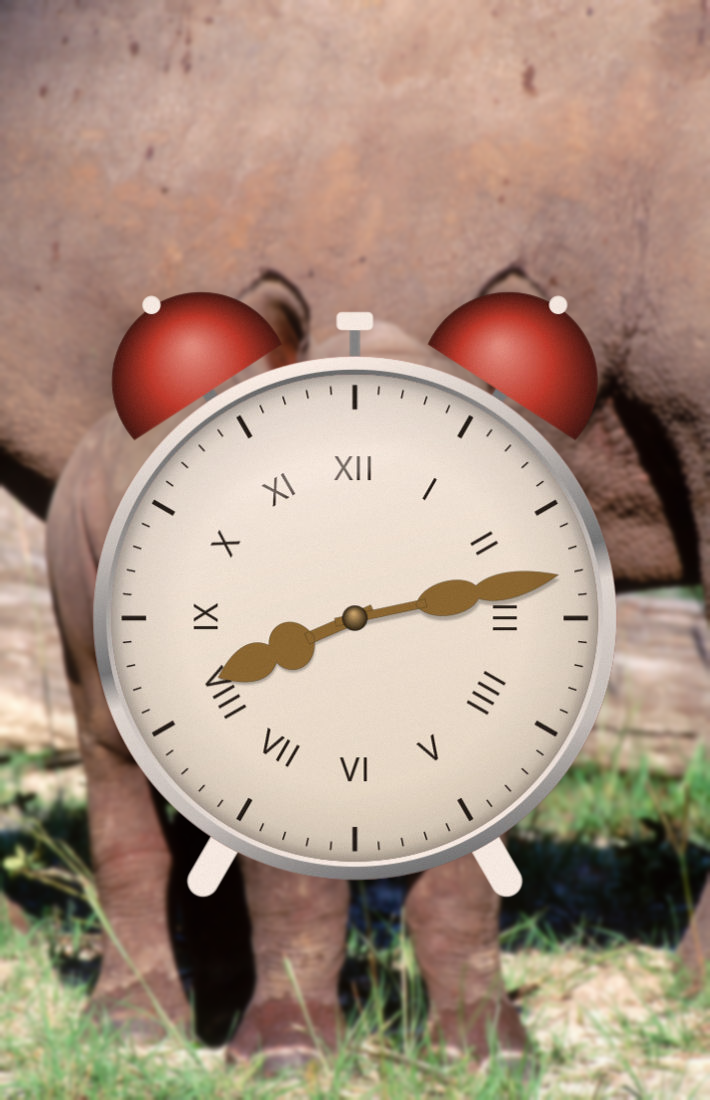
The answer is 8h13
